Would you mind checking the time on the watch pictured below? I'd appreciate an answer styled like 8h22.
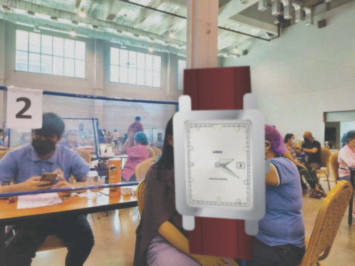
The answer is 2h20
